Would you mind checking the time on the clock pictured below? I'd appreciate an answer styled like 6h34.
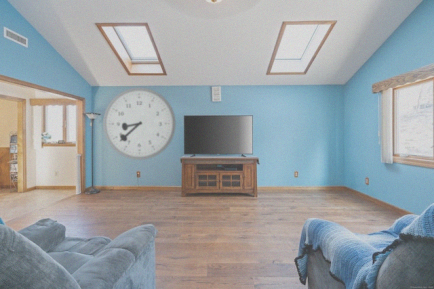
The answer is 8h38
